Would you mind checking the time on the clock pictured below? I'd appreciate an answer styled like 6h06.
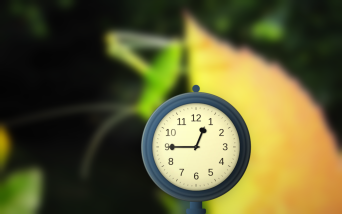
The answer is 12h45
